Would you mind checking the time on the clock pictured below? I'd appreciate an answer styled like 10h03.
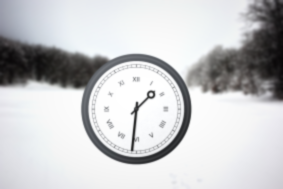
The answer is 1h31
